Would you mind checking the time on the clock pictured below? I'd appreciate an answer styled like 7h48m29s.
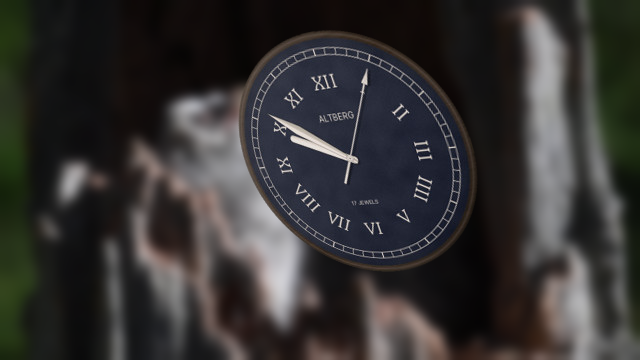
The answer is 9h51m05s
